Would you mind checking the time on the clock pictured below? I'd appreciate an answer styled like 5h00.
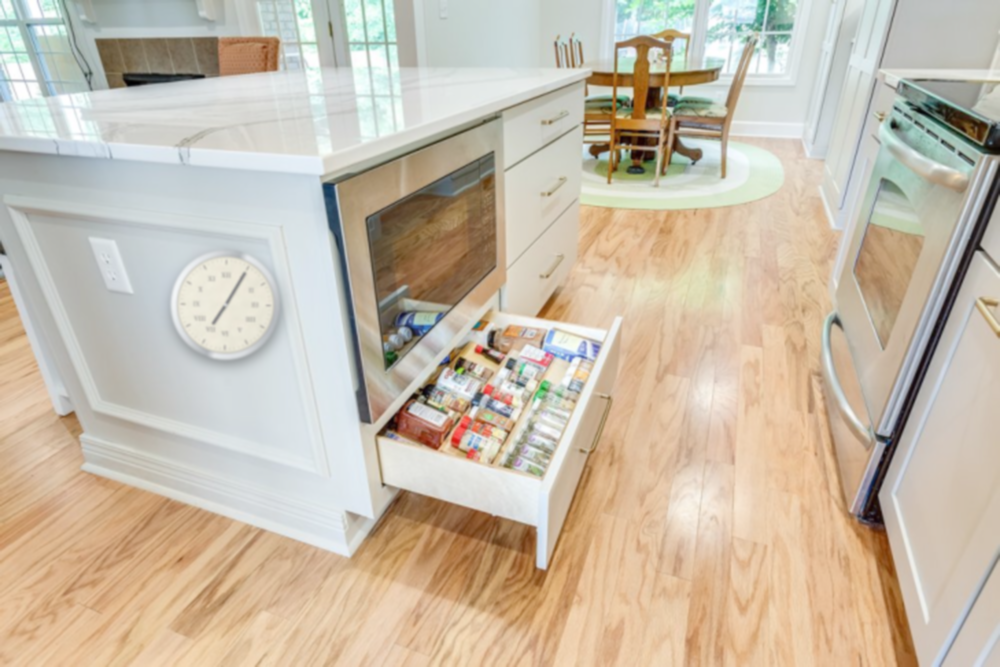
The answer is 7h05
